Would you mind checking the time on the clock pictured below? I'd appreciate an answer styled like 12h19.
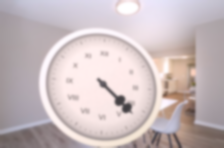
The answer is 4h22
